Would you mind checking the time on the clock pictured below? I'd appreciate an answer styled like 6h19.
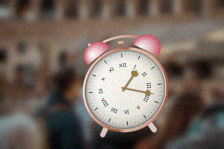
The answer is 1h18
